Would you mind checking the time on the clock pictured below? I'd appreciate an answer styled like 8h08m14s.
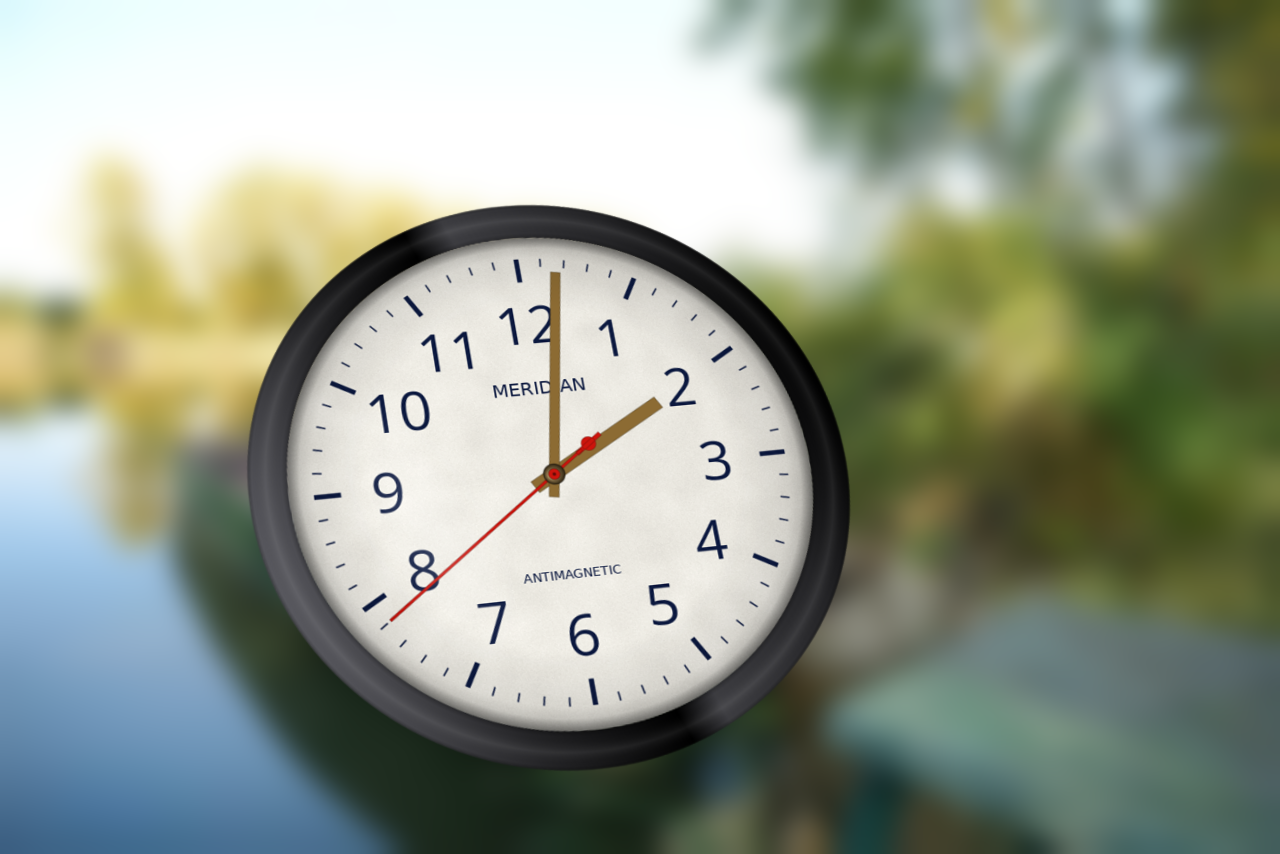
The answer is 2h01m39s
